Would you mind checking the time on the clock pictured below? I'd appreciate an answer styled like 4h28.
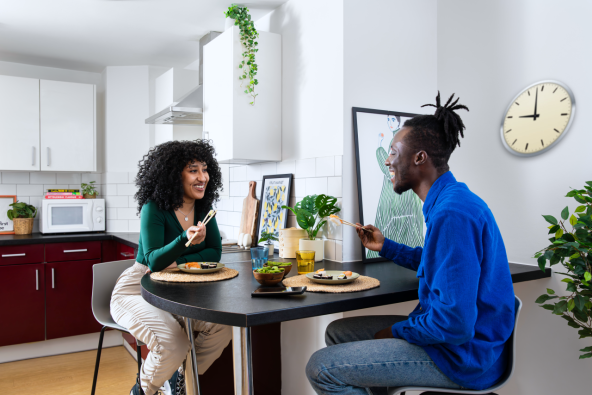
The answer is 8h58
